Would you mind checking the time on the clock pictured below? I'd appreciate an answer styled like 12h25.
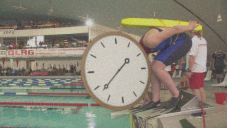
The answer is 1h38
